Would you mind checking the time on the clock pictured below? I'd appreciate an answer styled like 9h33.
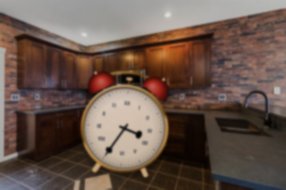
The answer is 3h35
